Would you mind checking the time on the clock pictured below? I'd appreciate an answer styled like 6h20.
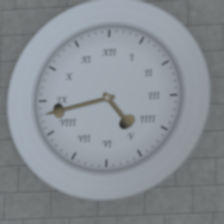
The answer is 4h43
